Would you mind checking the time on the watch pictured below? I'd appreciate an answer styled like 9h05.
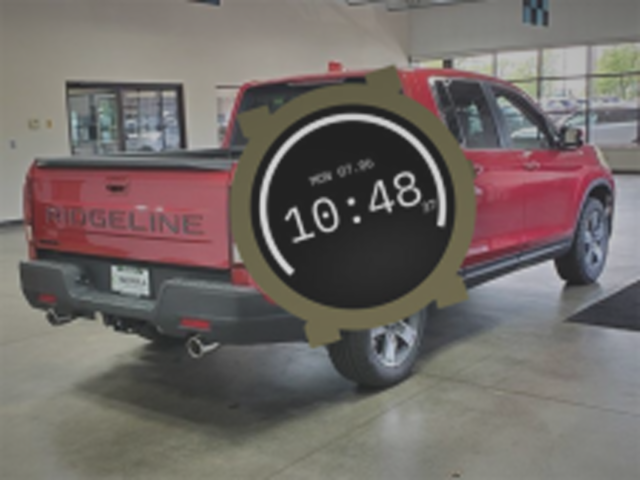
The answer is 10h48
